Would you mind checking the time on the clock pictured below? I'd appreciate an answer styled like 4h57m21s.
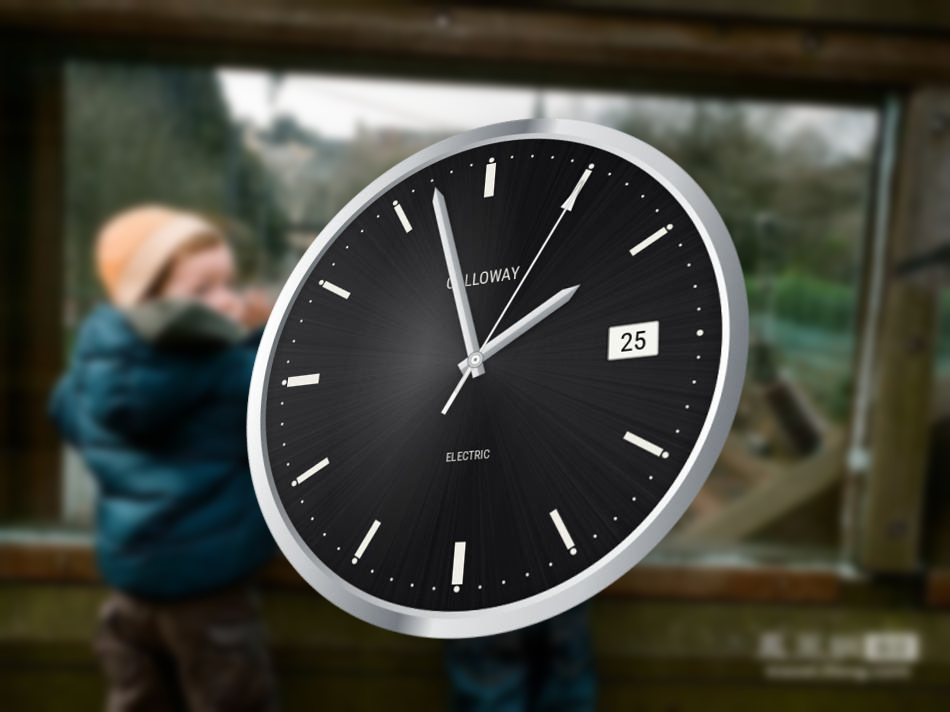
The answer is 1h57m05s
